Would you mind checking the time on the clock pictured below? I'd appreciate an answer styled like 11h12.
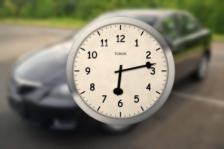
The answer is 6h13
